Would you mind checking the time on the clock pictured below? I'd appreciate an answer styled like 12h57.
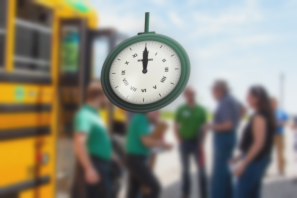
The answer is 12h00
